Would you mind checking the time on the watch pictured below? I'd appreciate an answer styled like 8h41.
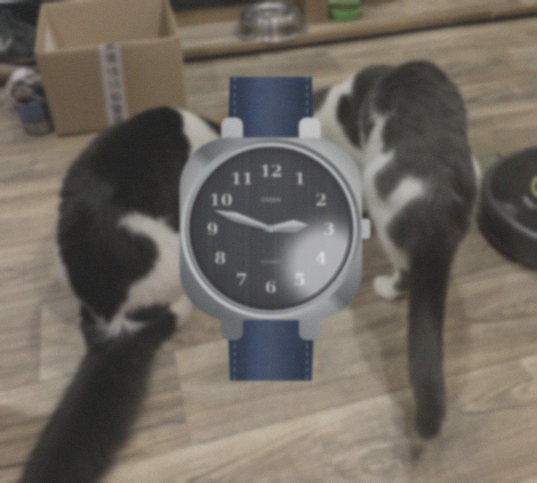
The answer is 2h48
